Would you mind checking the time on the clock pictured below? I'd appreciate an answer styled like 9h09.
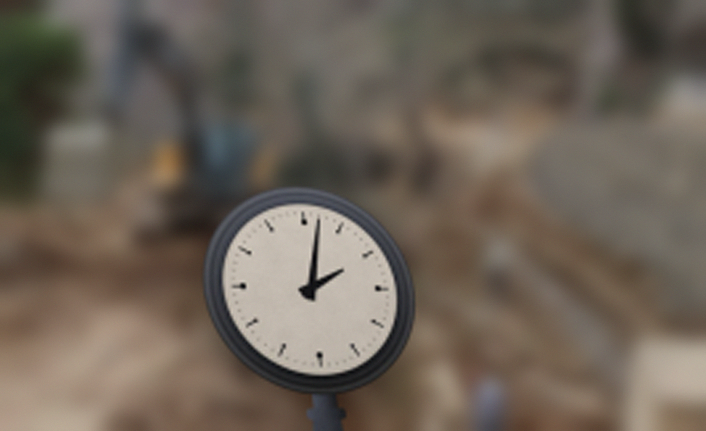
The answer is 2h02
